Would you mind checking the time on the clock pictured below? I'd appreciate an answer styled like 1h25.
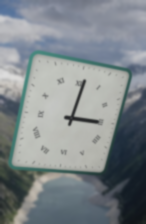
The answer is 3h01
